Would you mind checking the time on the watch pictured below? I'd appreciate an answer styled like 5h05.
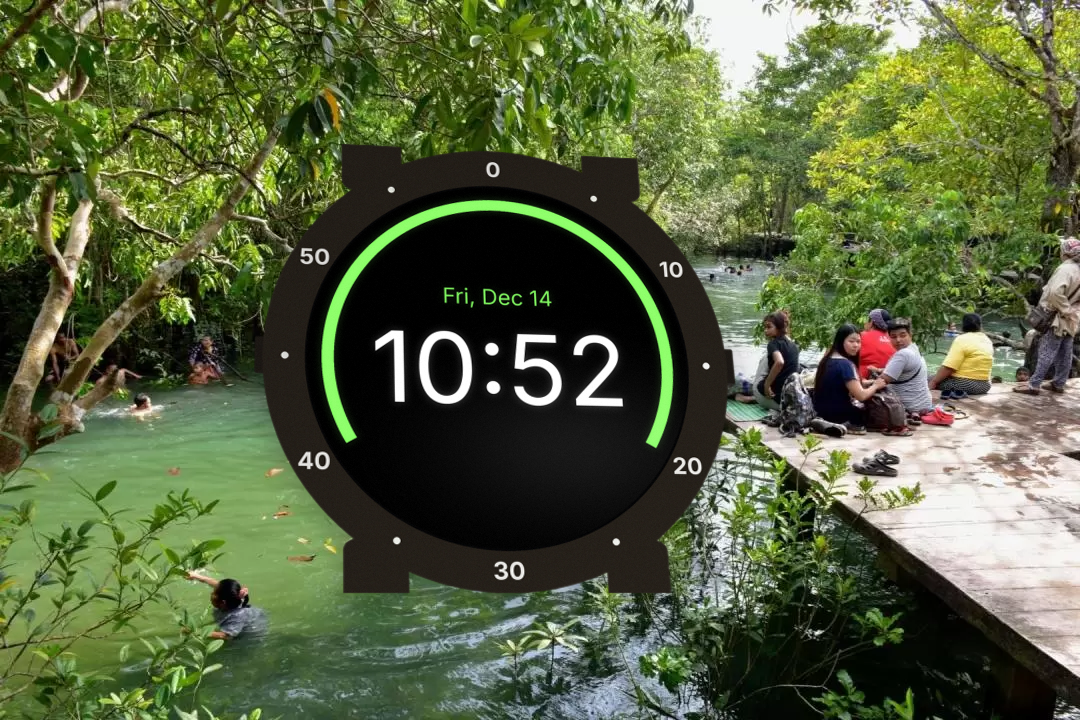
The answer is 10h52
